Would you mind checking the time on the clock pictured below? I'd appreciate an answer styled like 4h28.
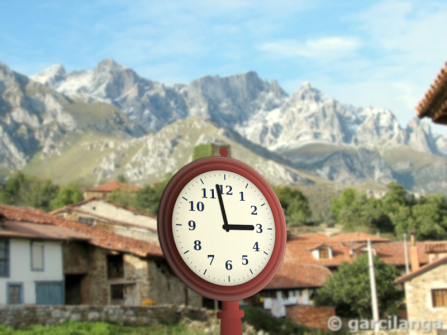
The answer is 2h58
